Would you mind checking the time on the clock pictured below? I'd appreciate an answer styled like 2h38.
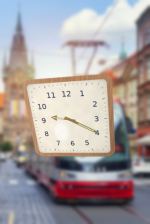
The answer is 9h20
